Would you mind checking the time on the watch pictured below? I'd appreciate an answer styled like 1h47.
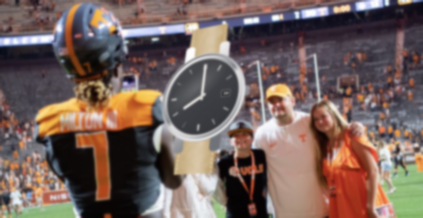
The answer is 8h00
